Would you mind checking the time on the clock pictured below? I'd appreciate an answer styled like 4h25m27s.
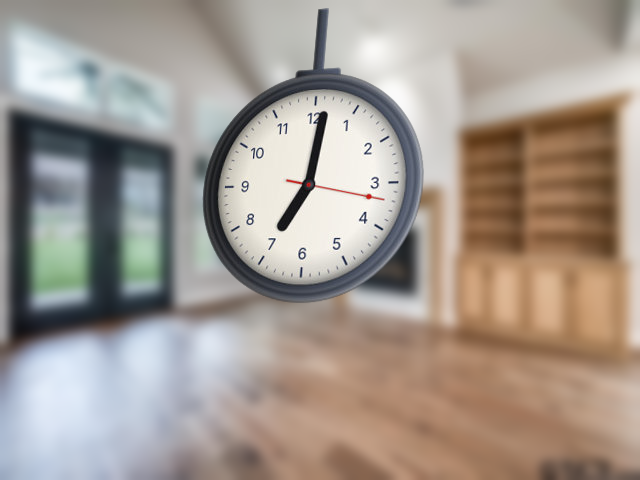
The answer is 7h01m17s
